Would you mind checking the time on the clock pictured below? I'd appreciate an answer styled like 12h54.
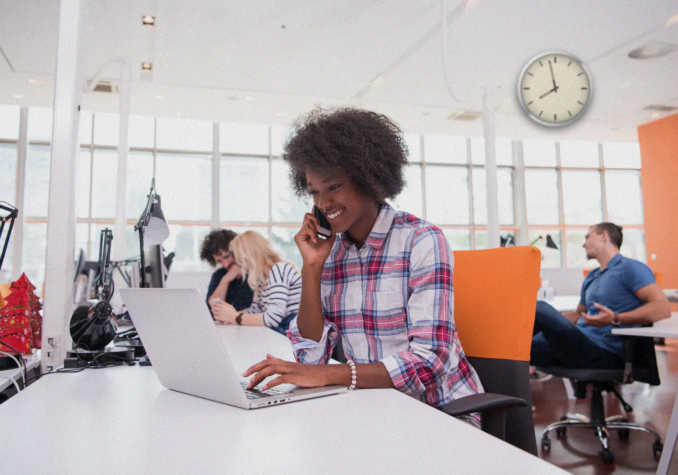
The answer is 7h58
